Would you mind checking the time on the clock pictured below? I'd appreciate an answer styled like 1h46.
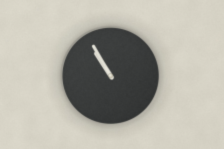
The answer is 10h55
